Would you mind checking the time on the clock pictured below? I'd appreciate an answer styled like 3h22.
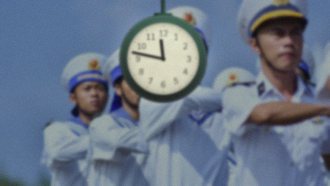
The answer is 11h47
